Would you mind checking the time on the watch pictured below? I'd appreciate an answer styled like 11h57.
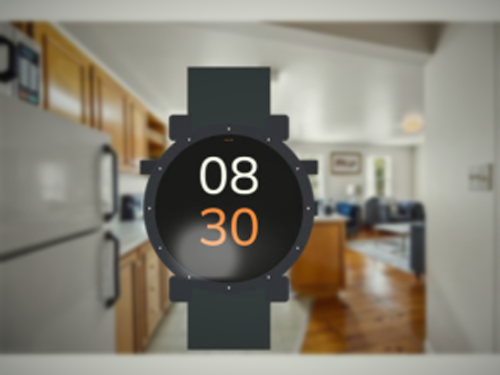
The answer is 8h30
